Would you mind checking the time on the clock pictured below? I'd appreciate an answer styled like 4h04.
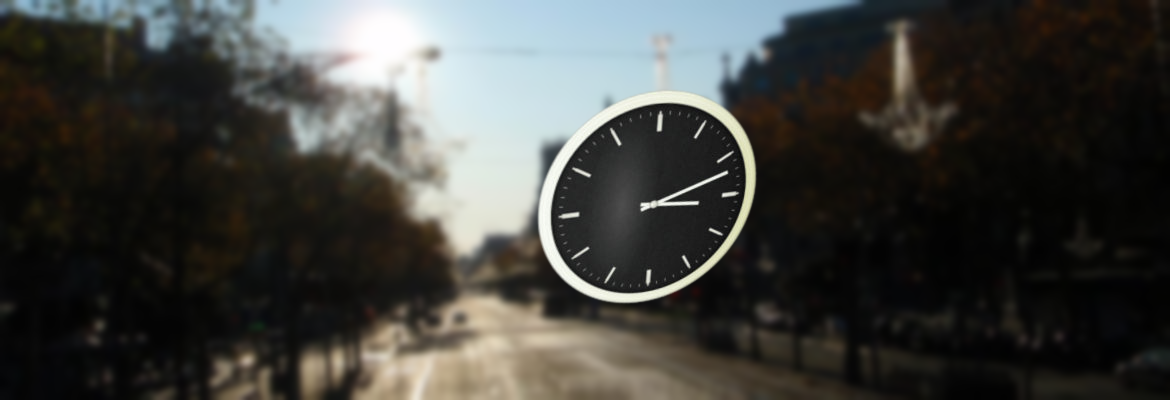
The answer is 3h12
